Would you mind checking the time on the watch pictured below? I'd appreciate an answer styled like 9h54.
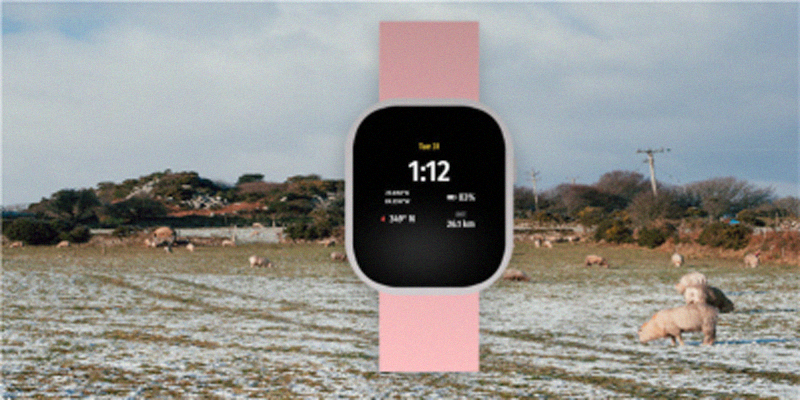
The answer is 1h12
